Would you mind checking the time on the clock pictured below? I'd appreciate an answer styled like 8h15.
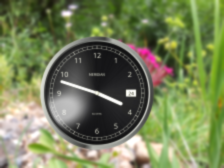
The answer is 3h48
